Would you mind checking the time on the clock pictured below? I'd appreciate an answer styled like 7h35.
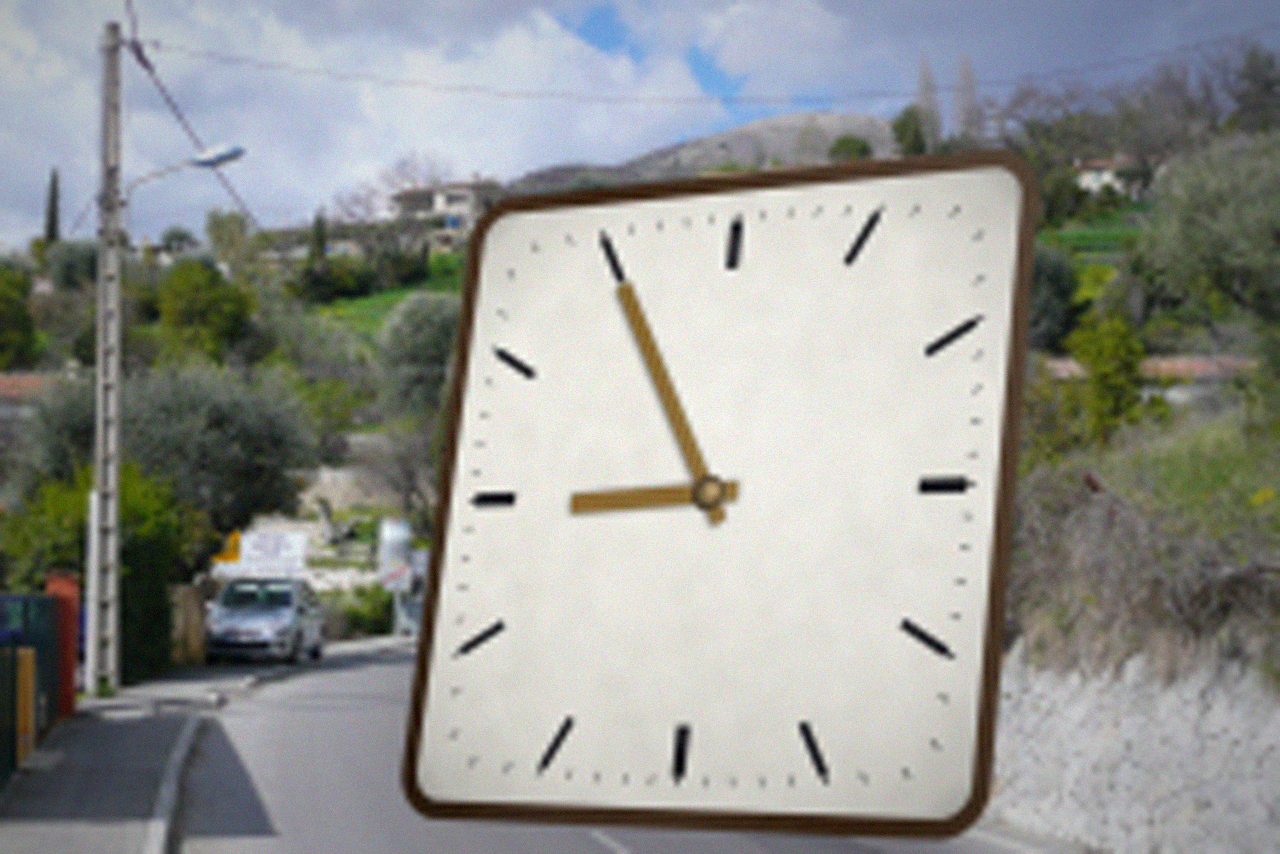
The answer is 8h55
